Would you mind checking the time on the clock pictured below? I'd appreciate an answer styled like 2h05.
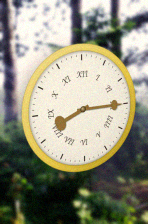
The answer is 8h15
